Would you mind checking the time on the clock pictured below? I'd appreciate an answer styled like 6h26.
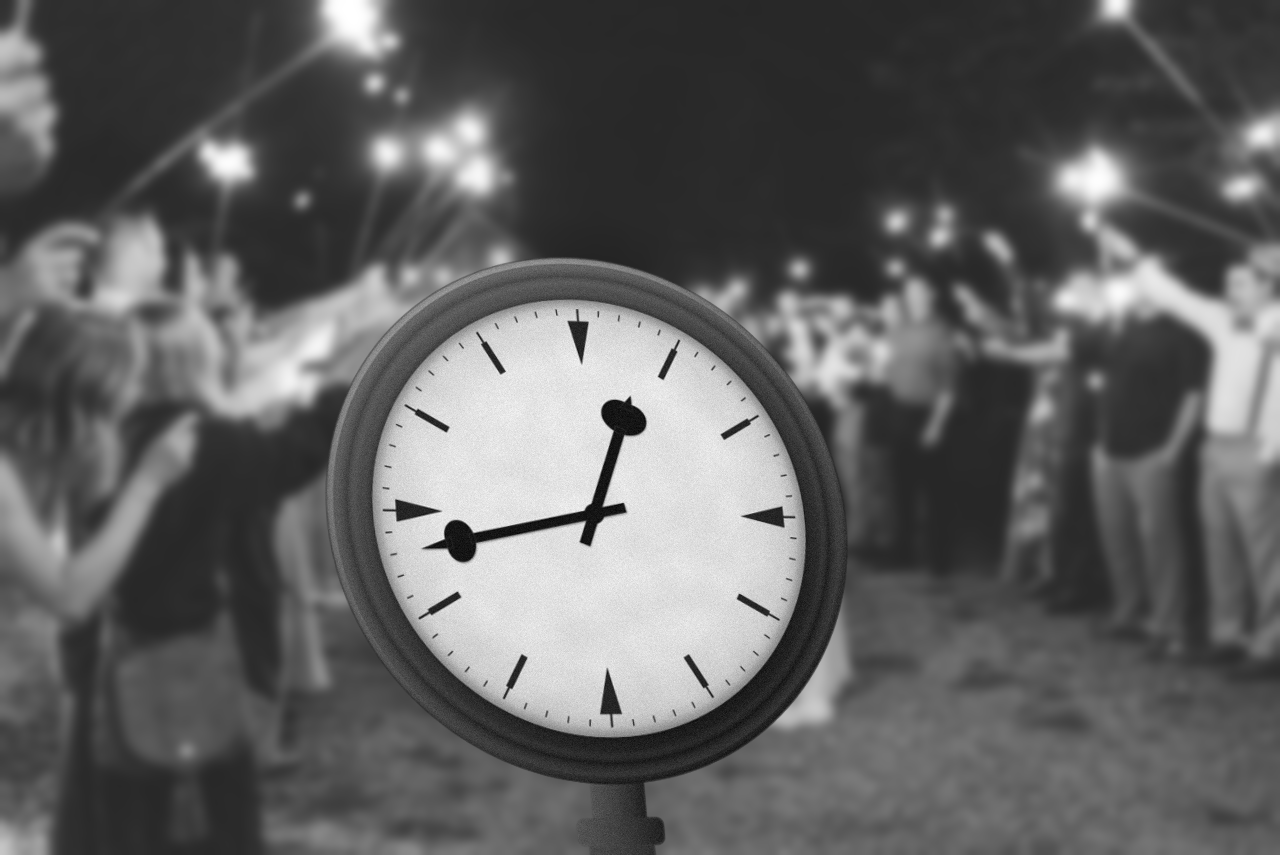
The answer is 12h43
